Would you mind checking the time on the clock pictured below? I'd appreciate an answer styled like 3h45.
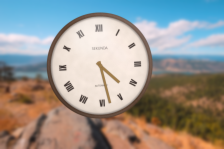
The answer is 4h28
